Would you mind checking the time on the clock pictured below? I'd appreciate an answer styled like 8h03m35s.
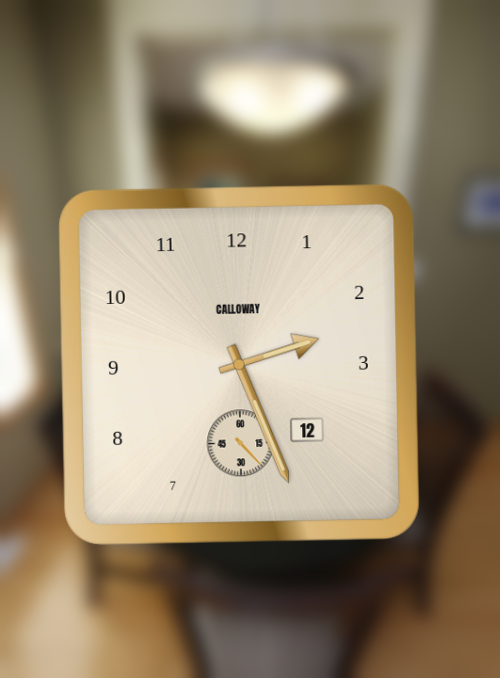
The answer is 2h26m23s
